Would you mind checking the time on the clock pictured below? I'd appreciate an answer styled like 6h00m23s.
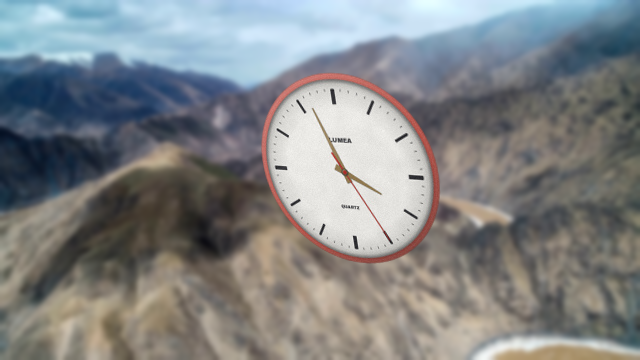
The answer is 3h56m25s
